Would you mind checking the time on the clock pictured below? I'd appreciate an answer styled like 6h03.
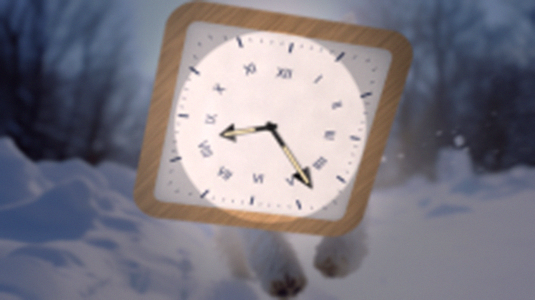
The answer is 8h23
